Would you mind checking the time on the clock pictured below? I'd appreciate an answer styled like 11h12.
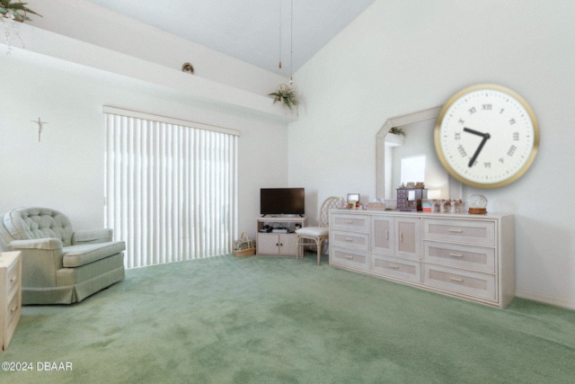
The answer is 9h35
